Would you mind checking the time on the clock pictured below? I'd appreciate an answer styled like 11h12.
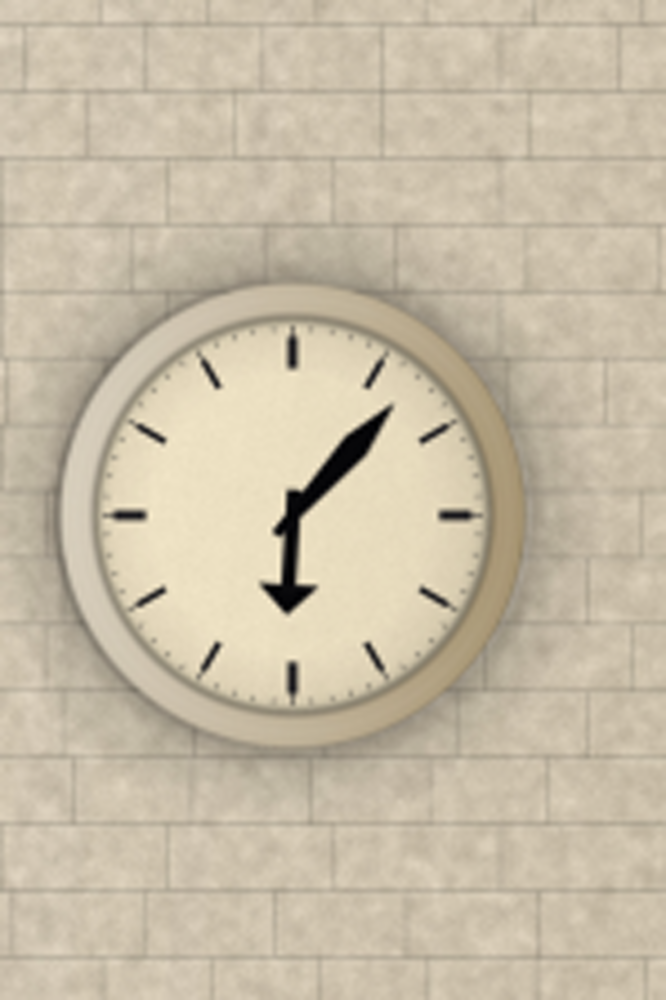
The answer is 6h07
